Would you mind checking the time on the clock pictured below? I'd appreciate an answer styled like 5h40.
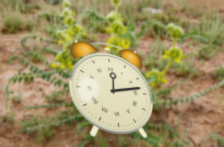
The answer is 12h13
